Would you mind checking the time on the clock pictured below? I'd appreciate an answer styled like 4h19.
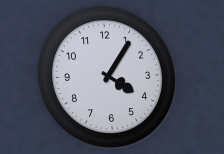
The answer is 4h06
